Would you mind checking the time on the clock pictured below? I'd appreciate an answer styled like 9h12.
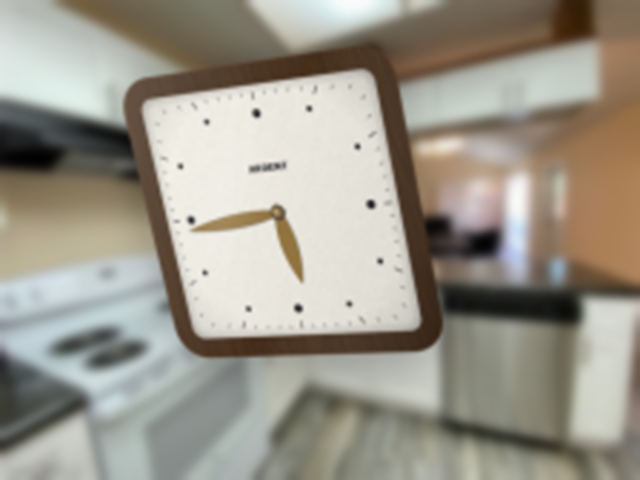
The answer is 5h44
